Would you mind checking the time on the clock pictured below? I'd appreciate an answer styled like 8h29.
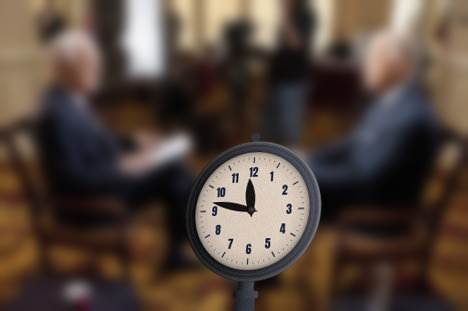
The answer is 11h47
